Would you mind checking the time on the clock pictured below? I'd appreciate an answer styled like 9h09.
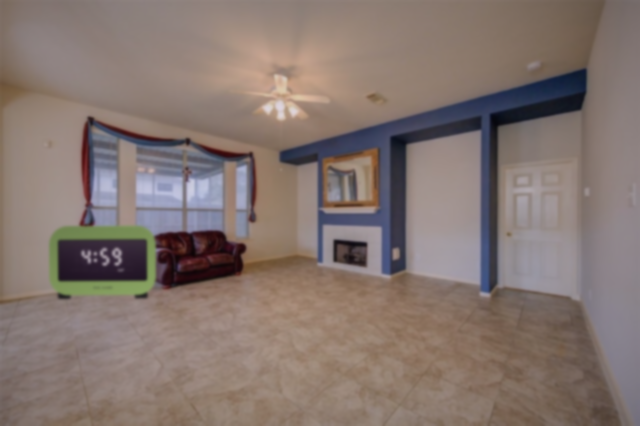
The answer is 4h59
